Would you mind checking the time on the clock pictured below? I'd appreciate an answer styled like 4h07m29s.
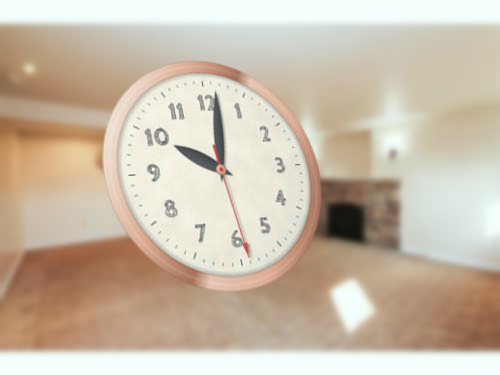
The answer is 10h01m29s
